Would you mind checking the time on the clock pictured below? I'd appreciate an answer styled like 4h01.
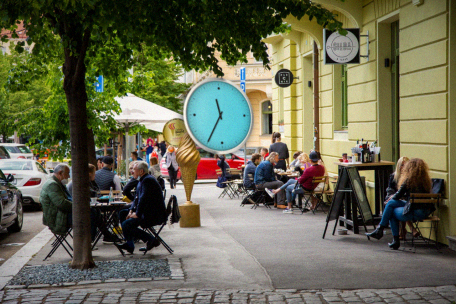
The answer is 11h35
